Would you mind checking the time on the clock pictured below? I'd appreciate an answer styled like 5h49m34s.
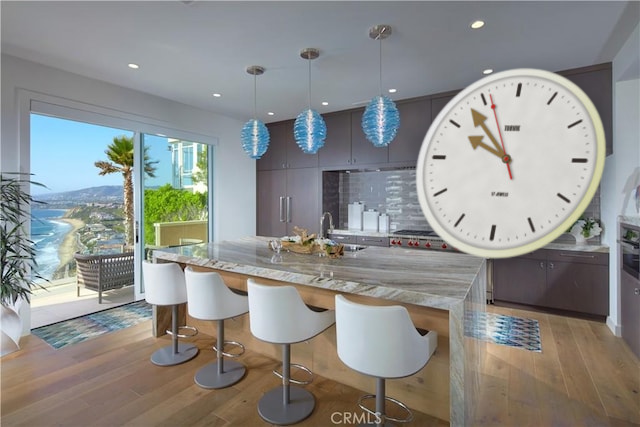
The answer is 9h52m56s
